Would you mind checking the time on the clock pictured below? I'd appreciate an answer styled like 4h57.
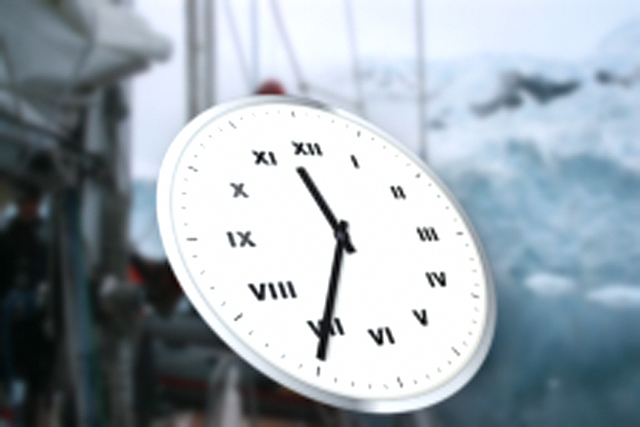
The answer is 11h35
